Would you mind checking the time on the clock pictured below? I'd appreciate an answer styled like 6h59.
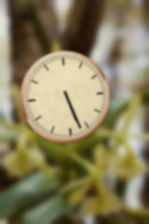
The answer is 5h27
